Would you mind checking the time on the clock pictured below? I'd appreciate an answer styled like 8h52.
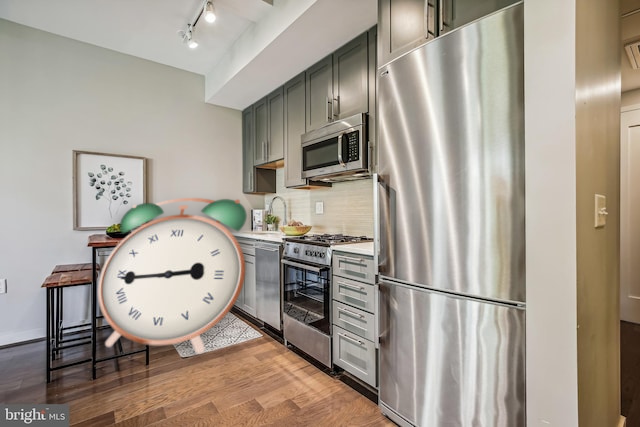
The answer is 2h44
